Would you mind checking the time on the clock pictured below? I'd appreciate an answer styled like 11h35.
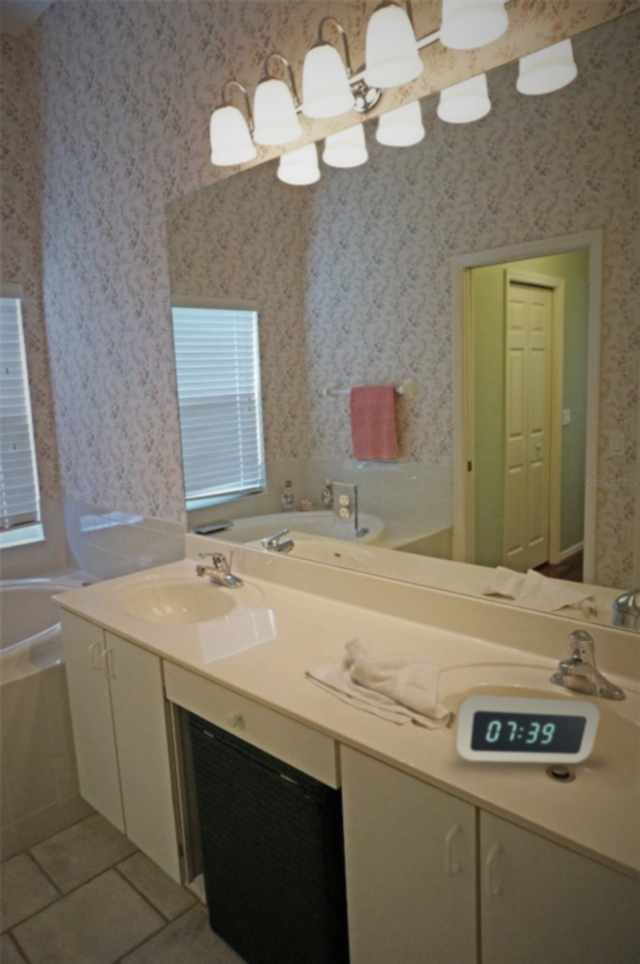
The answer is 7h39
